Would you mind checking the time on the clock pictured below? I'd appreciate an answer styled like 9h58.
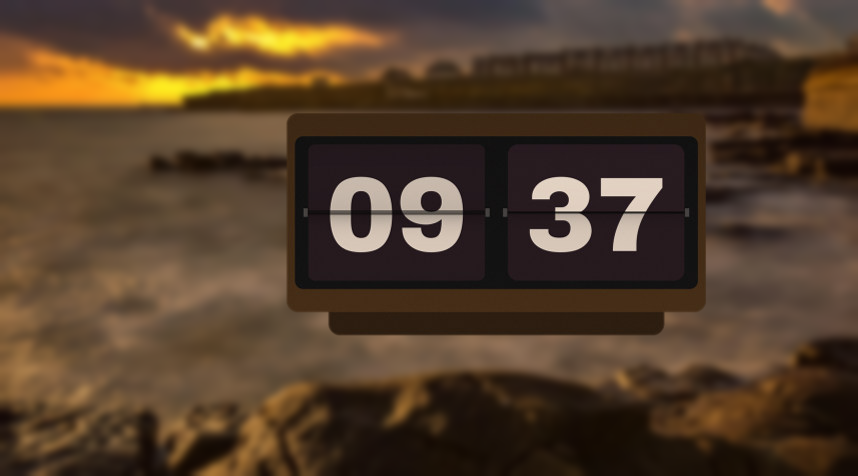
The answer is 9h37
